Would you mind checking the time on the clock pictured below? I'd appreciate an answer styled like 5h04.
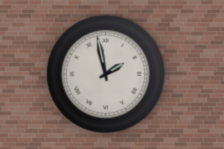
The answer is 1h58
